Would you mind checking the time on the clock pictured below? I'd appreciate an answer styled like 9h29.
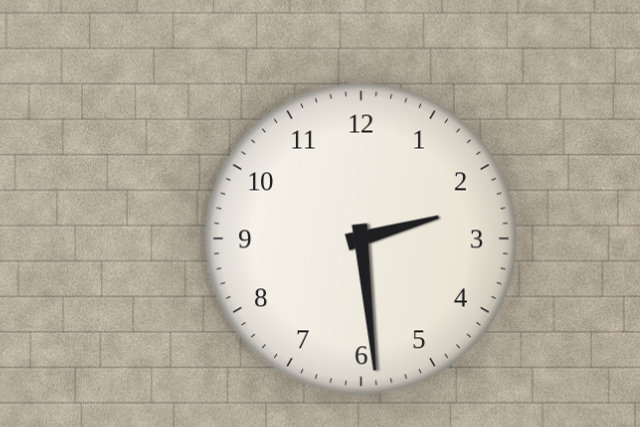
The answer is 2h29
